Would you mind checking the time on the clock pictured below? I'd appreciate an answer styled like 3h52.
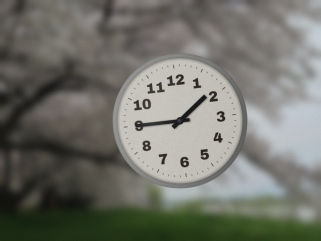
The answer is 1h45
